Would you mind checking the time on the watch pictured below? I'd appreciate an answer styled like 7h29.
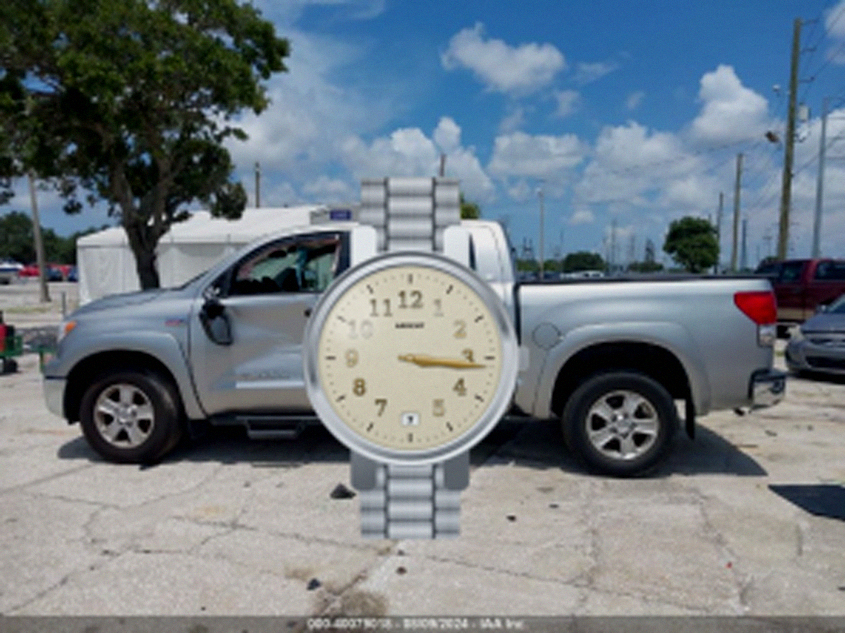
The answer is 3h16
